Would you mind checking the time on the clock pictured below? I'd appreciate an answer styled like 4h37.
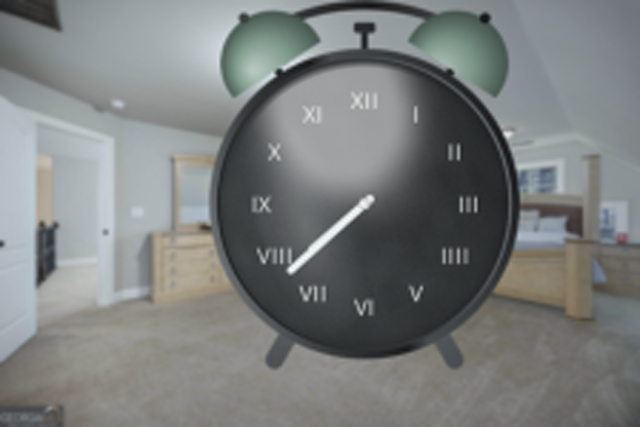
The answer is 7h38
